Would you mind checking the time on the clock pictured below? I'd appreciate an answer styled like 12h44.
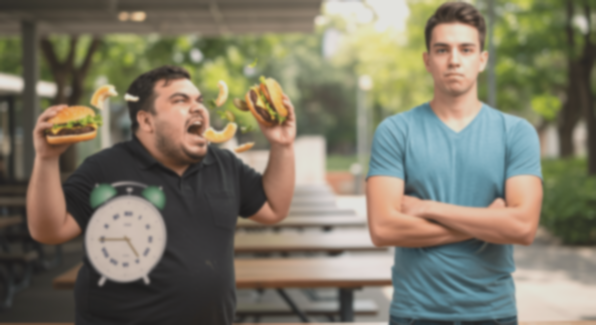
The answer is 4h45
